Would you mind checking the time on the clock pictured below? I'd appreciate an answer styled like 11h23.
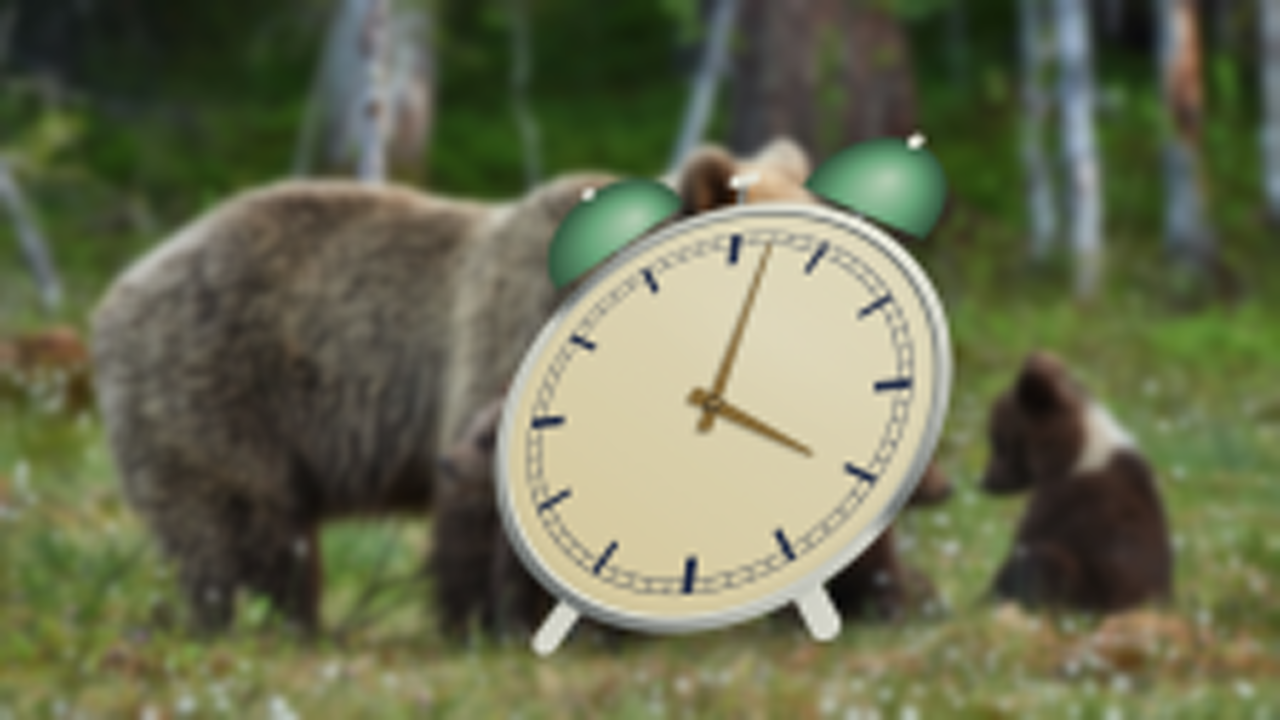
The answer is 4h02
